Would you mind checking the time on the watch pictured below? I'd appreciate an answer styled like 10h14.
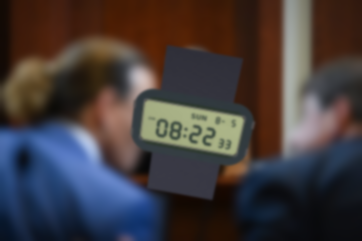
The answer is 8h22
